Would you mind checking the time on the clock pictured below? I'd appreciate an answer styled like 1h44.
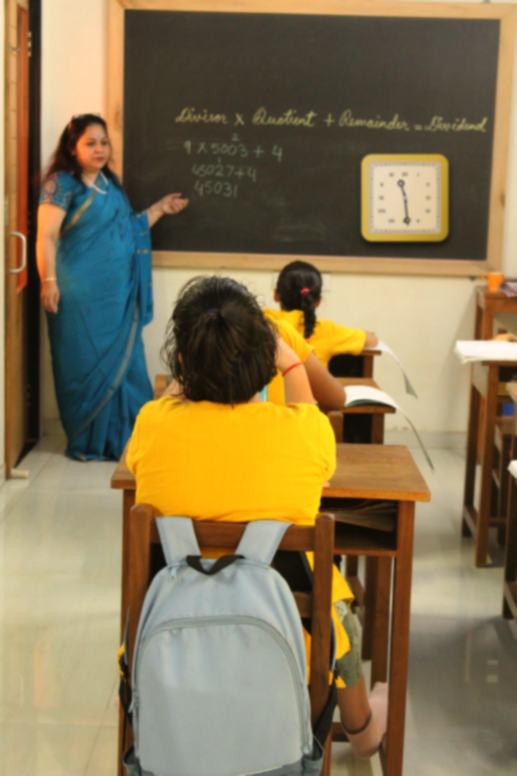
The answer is 11h29
